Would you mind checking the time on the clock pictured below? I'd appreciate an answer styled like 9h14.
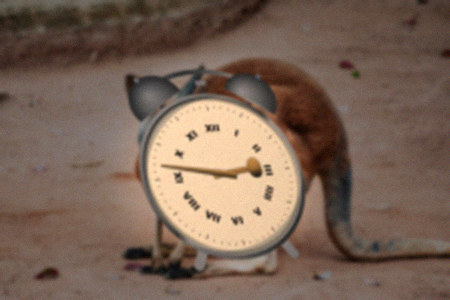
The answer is 2h47
